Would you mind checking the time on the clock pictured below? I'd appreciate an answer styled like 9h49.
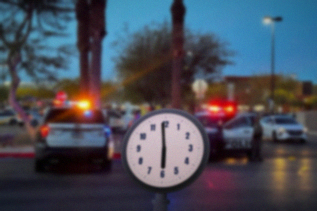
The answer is 5h59
